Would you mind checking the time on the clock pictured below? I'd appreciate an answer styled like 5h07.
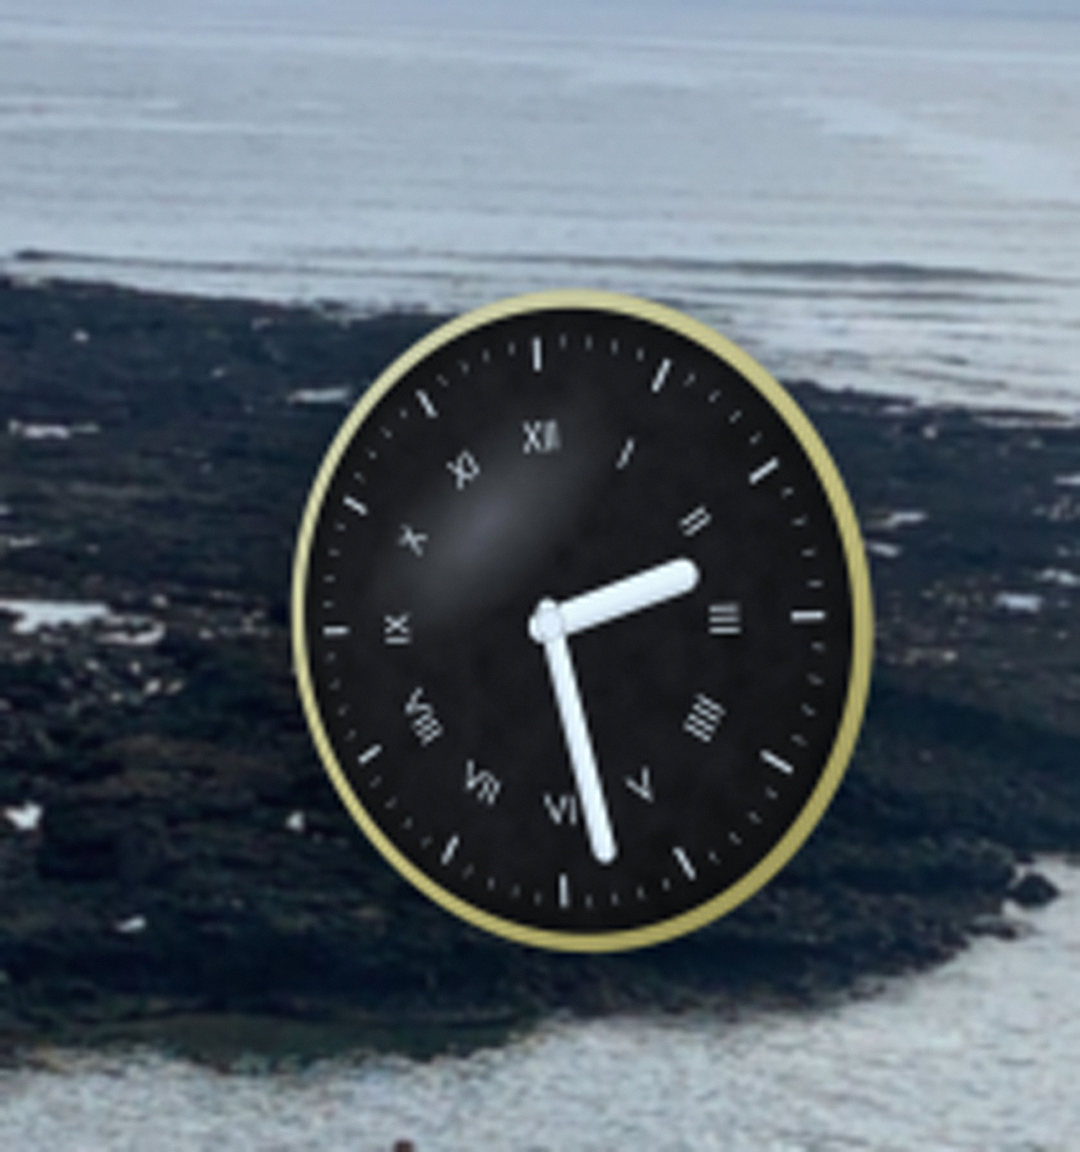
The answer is 2h28
